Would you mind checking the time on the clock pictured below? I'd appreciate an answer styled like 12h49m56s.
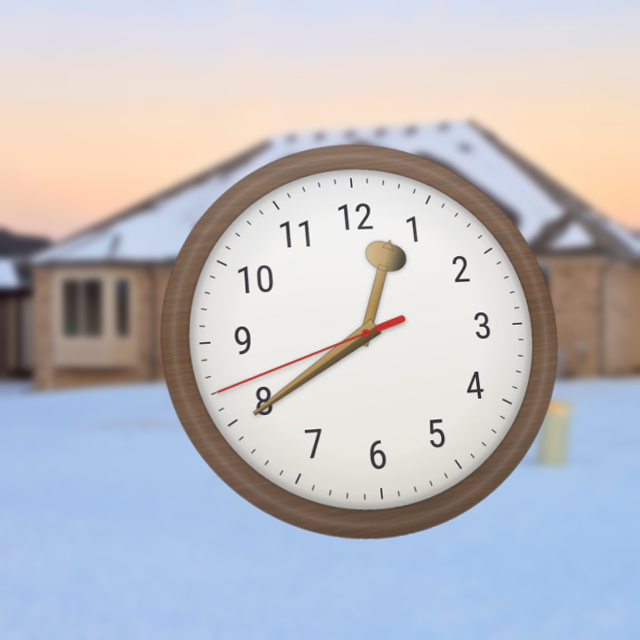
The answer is 12h39m42s
